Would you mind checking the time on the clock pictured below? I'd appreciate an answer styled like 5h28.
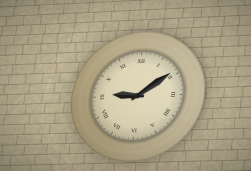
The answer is 9h09
